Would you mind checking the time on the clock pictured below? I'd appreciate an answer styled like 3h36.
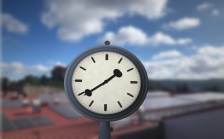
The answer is 1h39
